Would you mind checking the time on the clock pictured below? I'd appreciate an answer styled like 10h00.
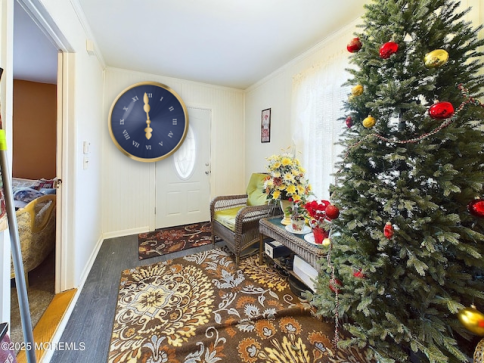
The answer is 5h59
